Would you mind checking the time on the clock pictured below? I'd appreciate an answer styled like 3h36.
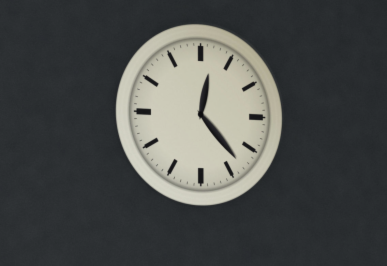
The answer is 12h23
